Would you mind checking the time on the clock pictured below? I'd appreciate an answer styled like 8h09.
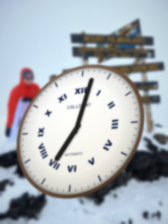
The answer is 7h02
